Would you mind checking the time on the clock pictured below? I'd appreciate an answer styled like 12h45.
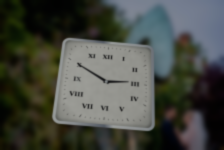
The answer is 2h50
